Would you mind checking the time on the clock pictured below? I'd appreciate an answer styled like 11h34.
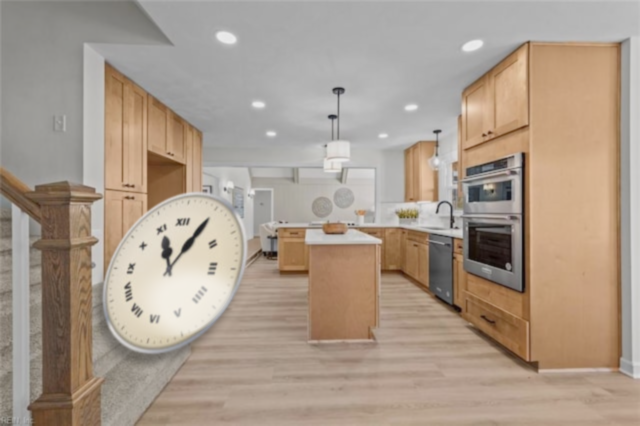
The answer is 11h05
